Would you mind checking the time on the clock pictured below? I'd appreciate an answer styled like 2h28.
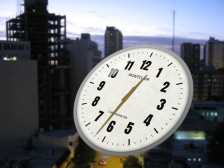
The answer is 12h32
